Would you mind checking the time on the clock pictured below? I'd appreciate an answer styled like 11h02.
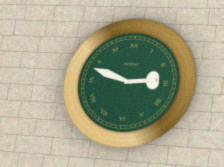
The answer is 2h48
